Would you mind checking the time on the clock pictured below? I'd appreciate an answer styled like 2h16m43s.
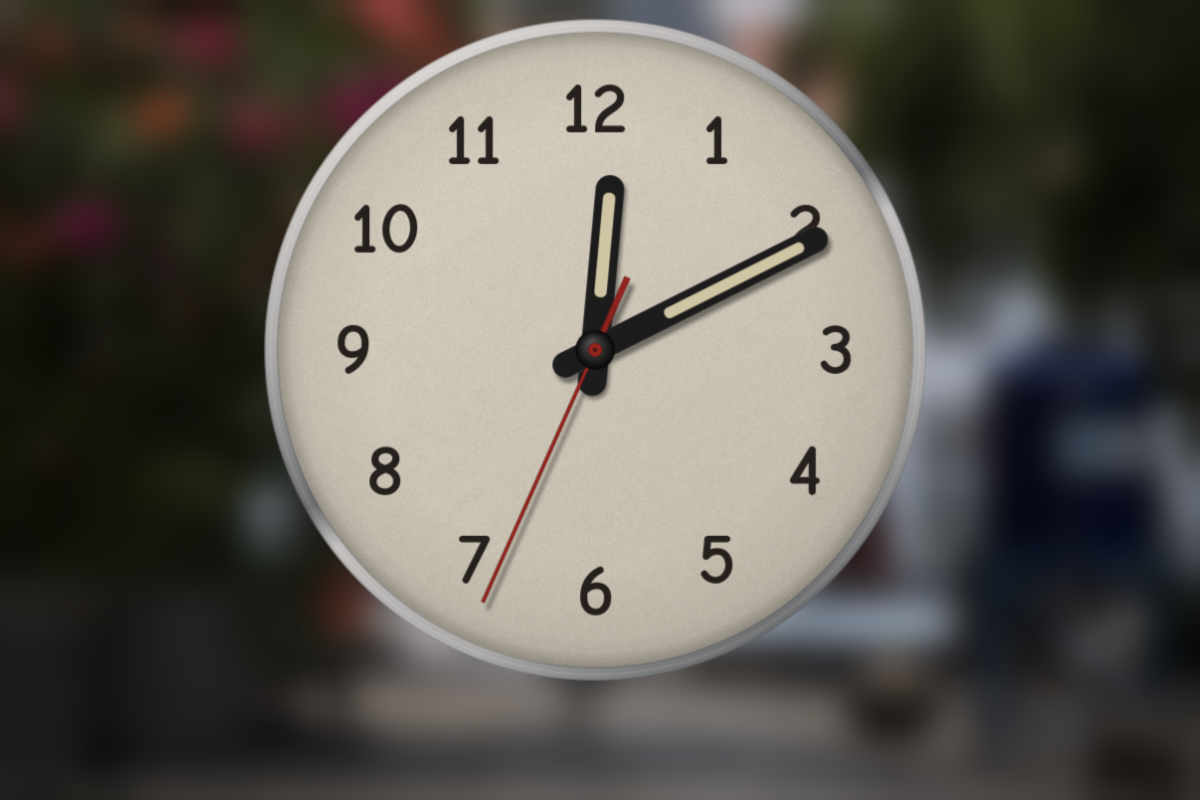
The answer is 12h10m34s
